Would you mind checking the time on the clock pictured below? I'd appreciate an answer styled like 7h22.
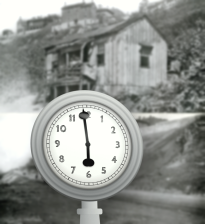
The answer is 5h59
